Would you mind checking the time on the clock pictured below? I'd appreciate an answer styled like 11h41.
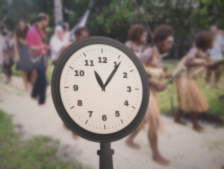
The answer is 11h06
